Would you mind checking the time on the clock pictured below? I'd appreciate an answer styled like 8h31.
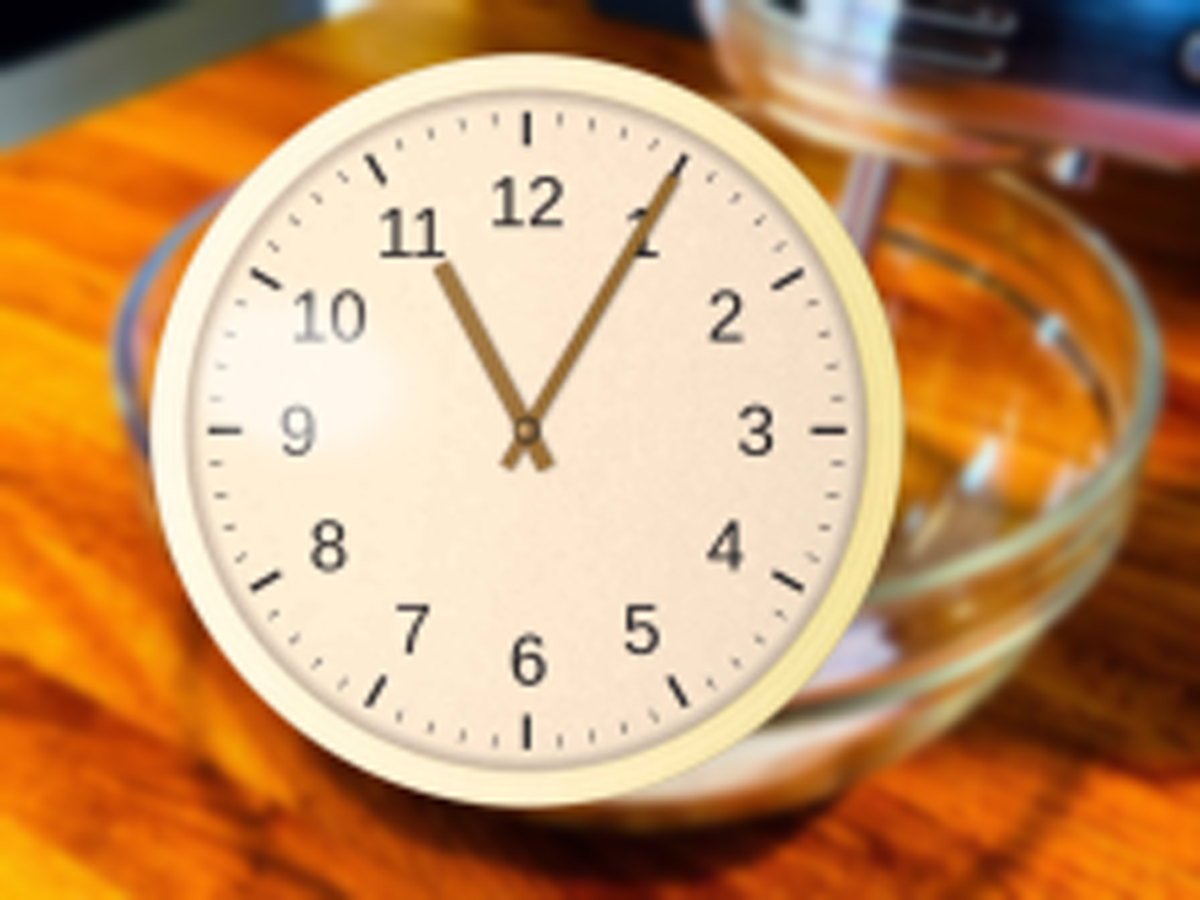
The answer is 11h05
